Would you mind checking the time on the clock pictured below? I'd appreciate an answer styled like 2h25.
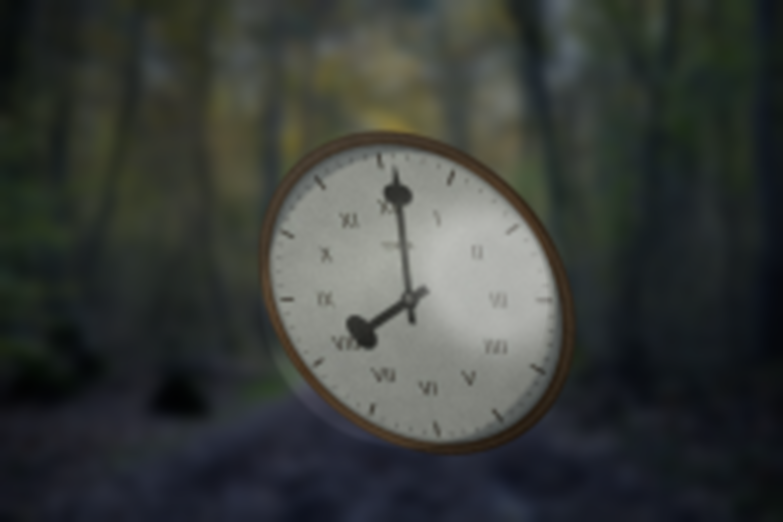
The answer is 8h01
